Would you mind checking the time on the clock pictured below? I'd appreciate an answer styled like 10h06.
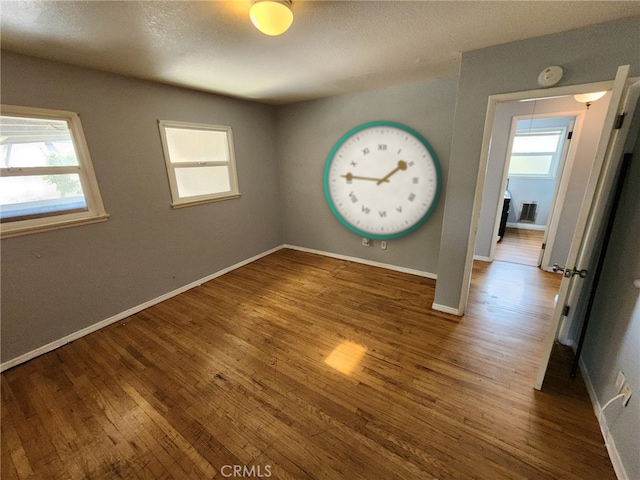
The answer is 1h46
